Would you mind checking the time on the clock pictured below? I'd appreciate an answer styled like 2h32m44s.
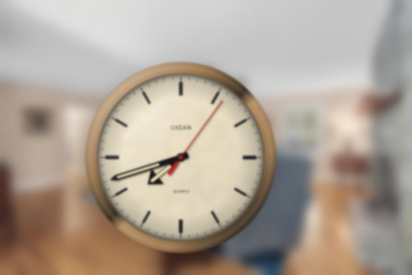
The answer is 7h42m06s
